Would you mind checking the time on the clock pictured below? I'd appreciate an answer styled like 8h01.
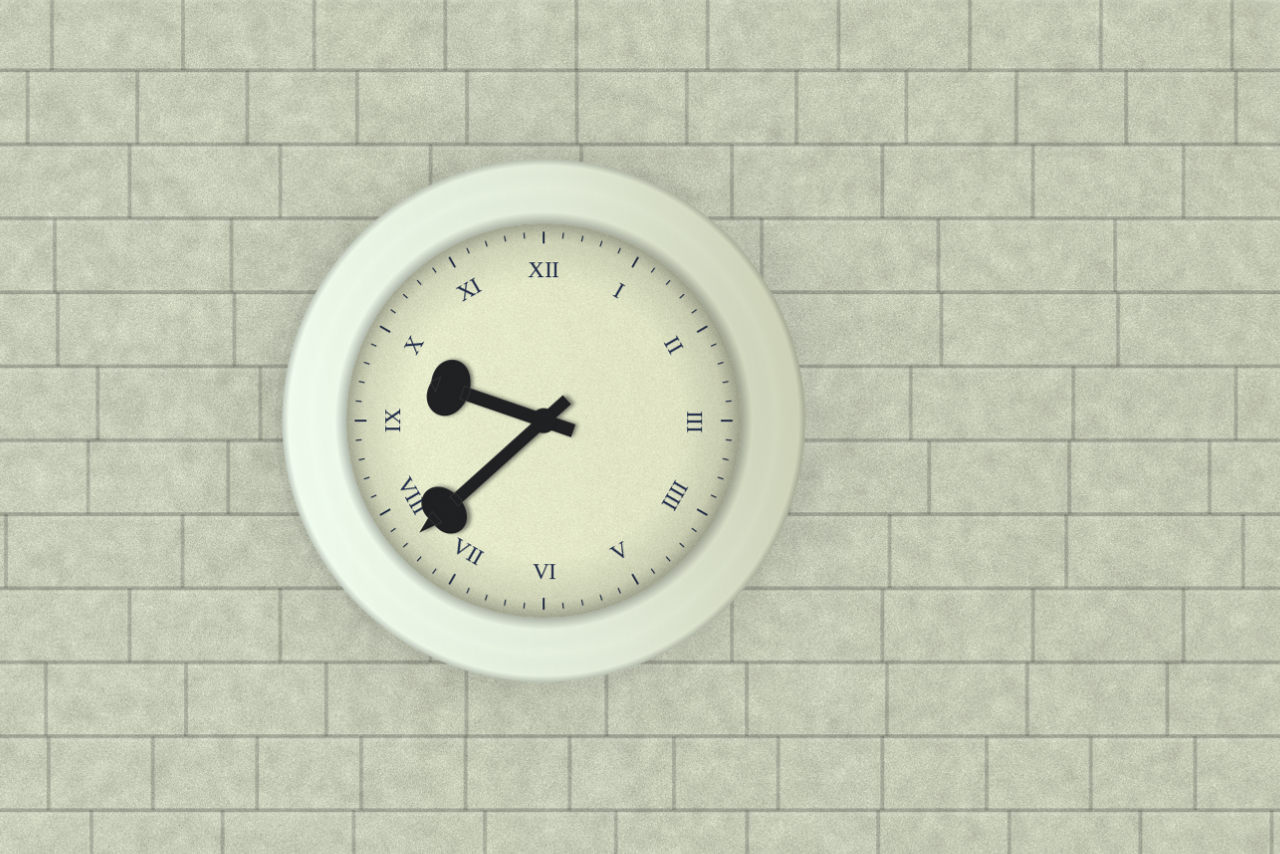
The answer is 9h38
